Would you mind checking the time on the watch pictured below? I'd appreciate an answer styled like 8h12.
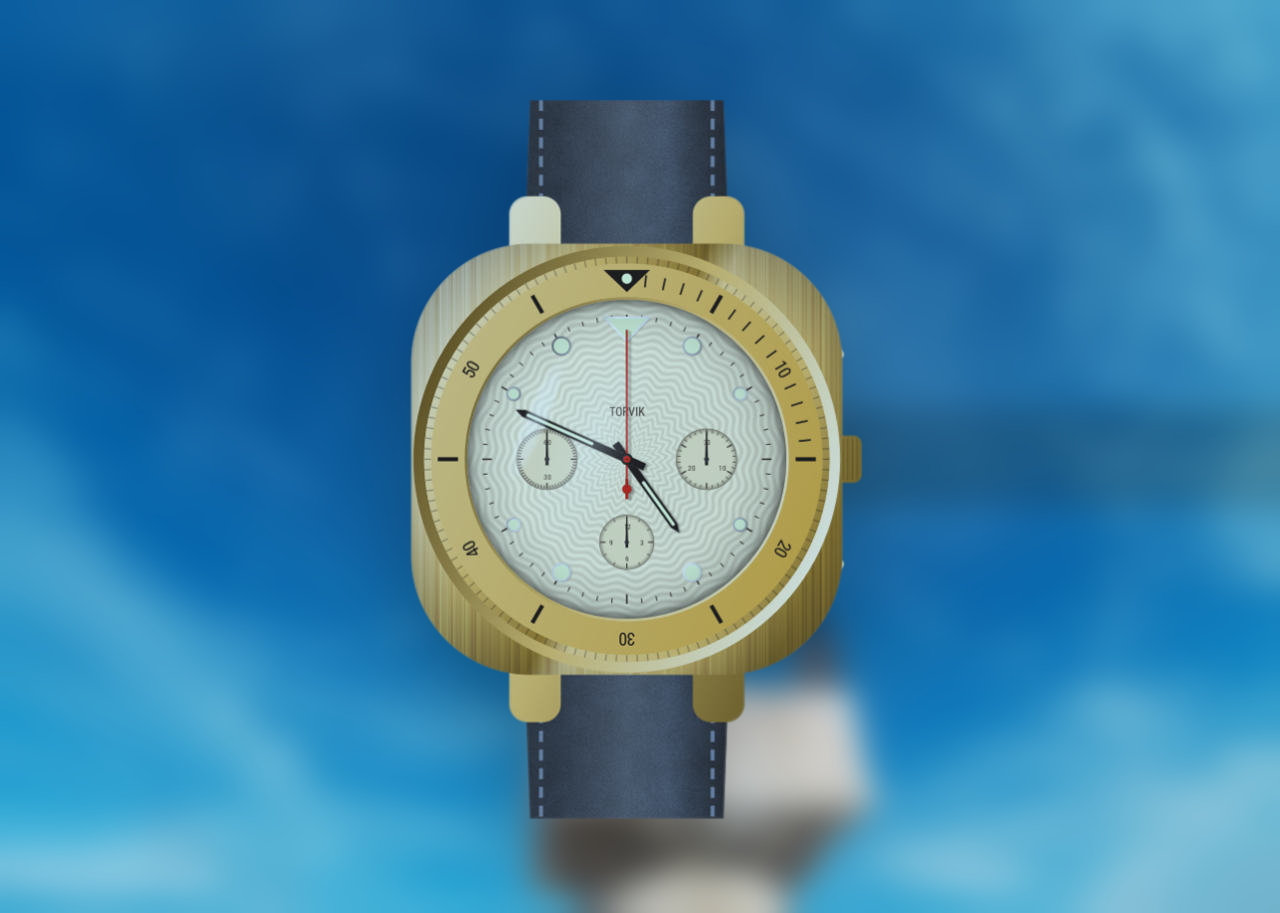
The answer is 4h49
